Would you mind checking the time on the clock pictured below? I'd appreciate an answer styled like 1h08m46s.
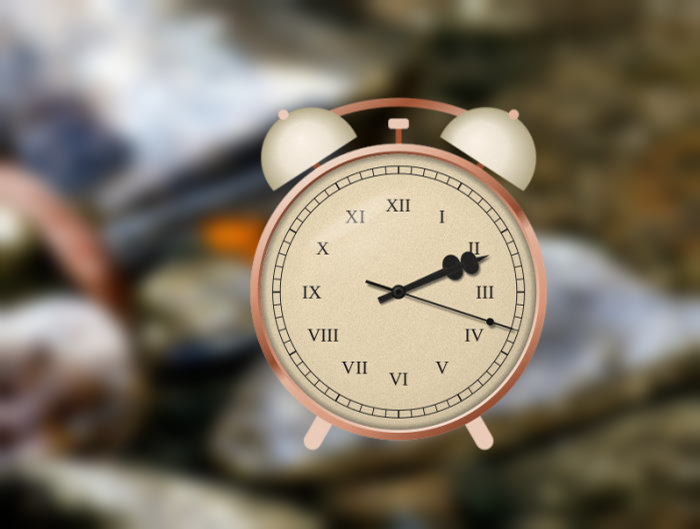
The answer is 2h11m18s
